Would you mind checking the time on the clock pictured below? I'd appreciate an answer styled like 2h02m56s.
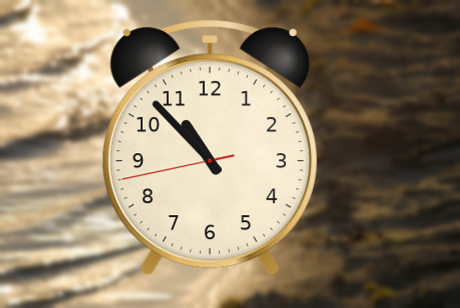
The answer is 10h52m43s
